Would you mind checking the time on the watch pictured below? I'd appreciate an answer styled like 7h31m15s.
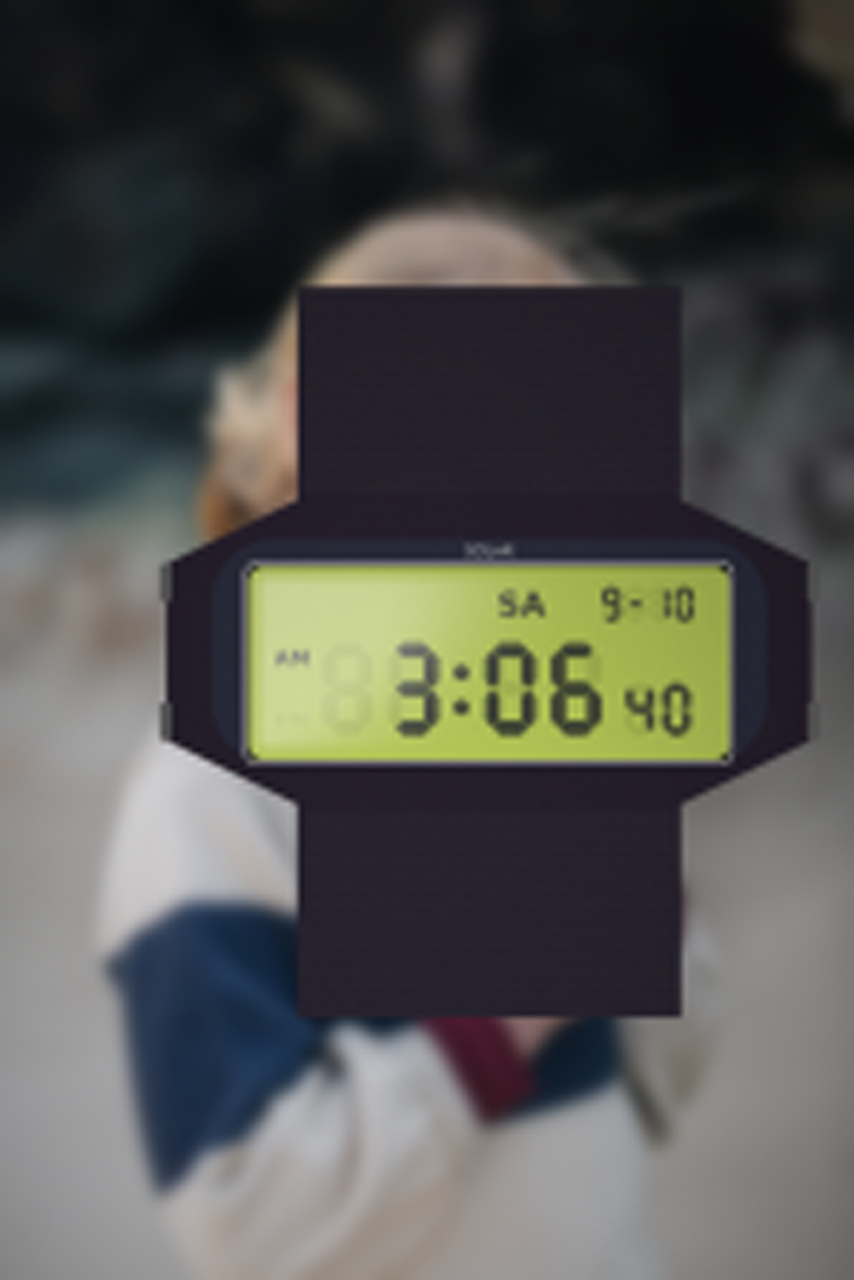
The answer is 3h06m40s
